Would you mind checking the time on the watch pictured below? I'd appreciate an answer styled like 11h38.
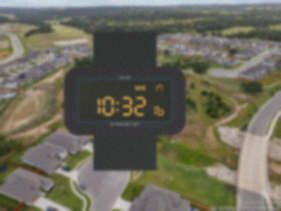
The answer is 10h32
